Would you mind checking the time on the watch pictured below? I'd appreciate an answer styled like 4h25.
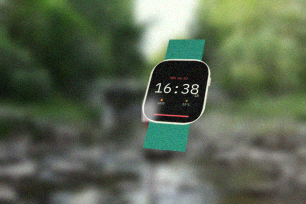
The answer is 16h38
